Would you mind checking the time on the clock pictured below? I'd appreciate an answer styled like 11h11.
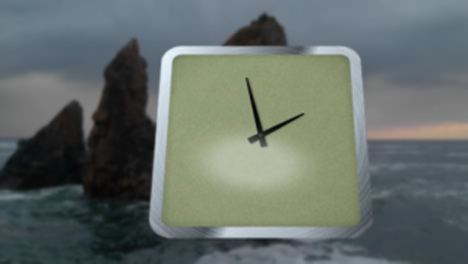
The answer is 1h58
